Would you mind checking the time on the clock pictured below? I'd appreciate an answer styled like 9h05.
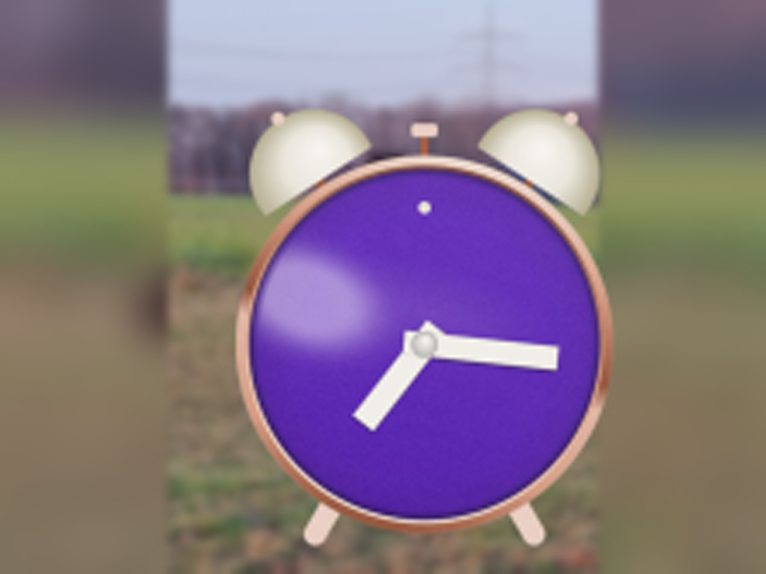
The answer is 7h16
